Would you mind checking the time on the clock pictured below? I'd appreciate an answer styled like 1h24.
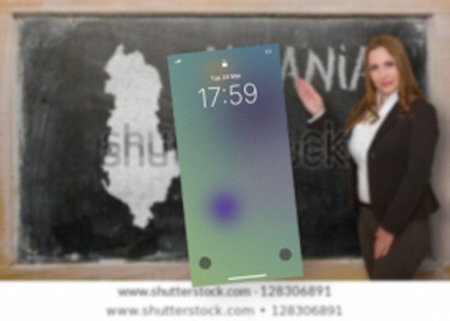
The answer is 17h59
